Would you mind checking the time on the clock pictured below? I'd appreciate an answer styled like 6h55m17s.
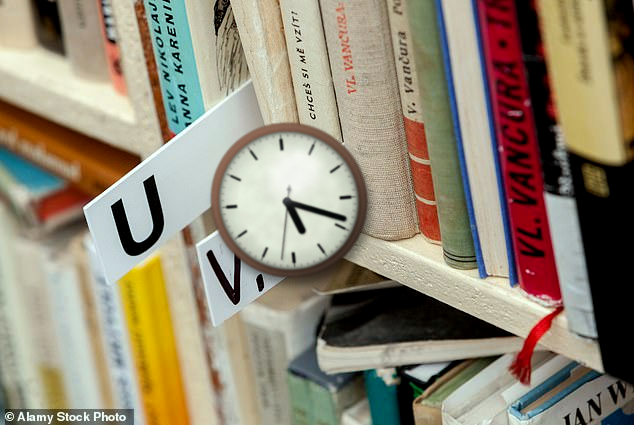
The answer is 5h18m32s
